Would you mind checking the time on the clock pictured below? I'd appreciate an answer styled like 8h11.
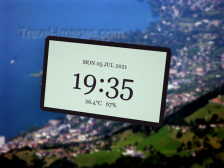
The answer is 19h35
